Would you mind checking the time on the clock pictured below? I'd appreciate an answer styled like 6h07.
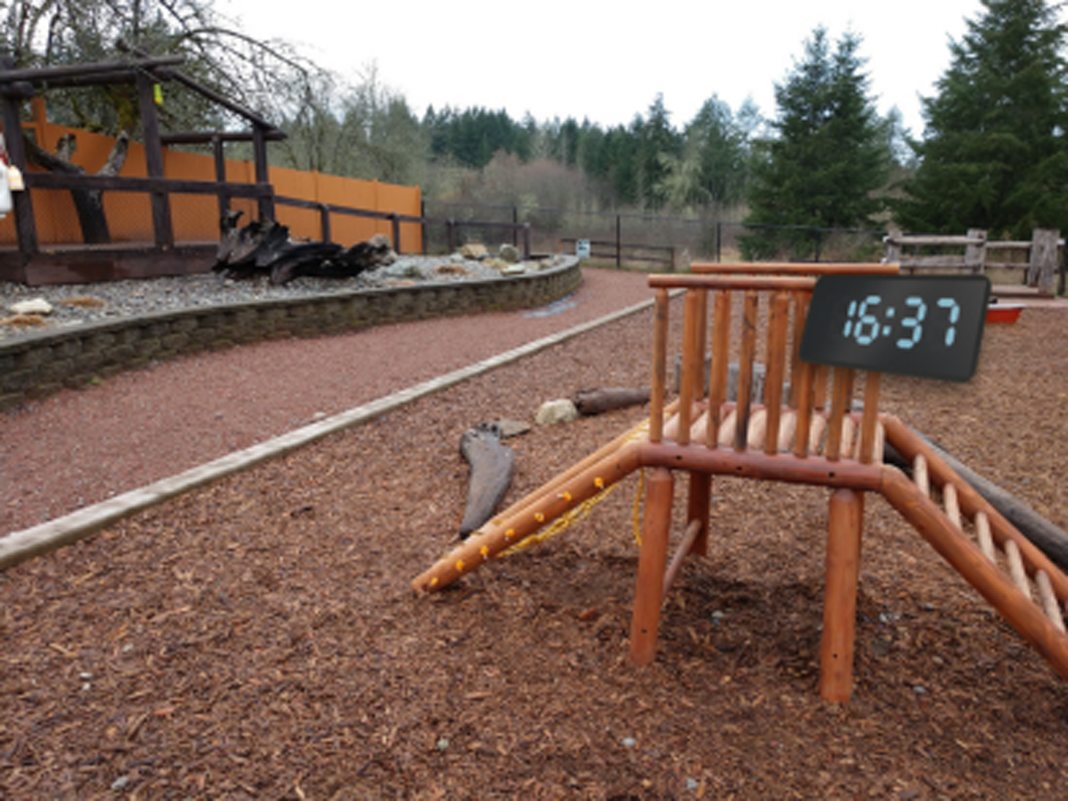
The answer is 16h37
